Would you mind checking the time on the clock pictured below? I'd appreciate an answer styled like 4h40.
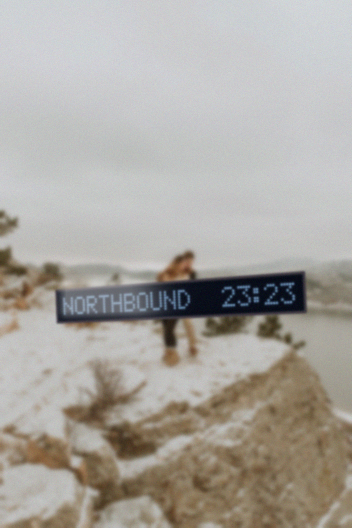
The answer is 23h23
